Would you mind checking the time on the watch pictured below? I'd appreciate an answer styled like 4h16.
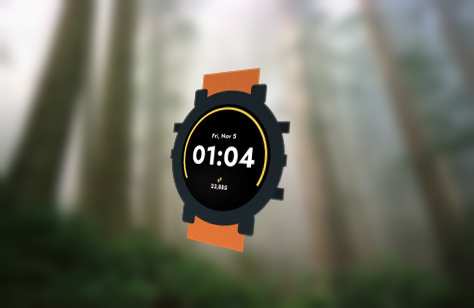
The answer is 1h04
